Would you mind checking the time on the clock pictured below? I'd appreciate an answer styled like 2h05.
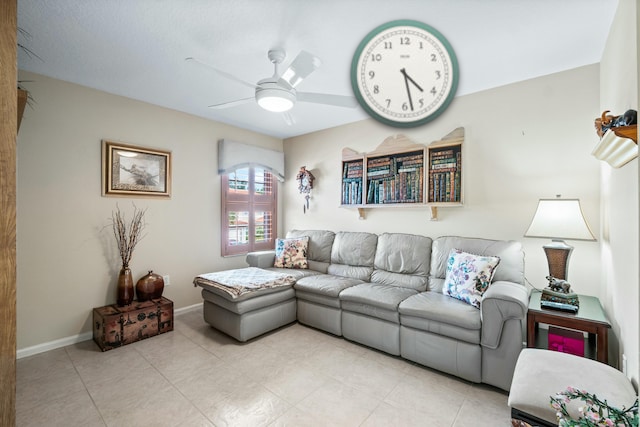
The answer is 4h28
